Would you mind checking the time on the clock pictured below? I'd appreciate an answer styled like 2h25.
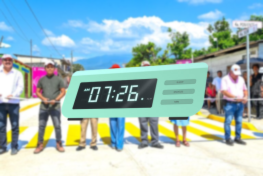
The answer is 7h26
